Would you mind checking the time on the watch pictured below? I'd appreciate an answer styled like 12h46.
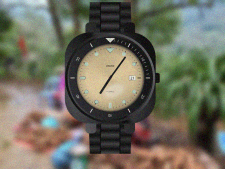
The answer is 7h06
